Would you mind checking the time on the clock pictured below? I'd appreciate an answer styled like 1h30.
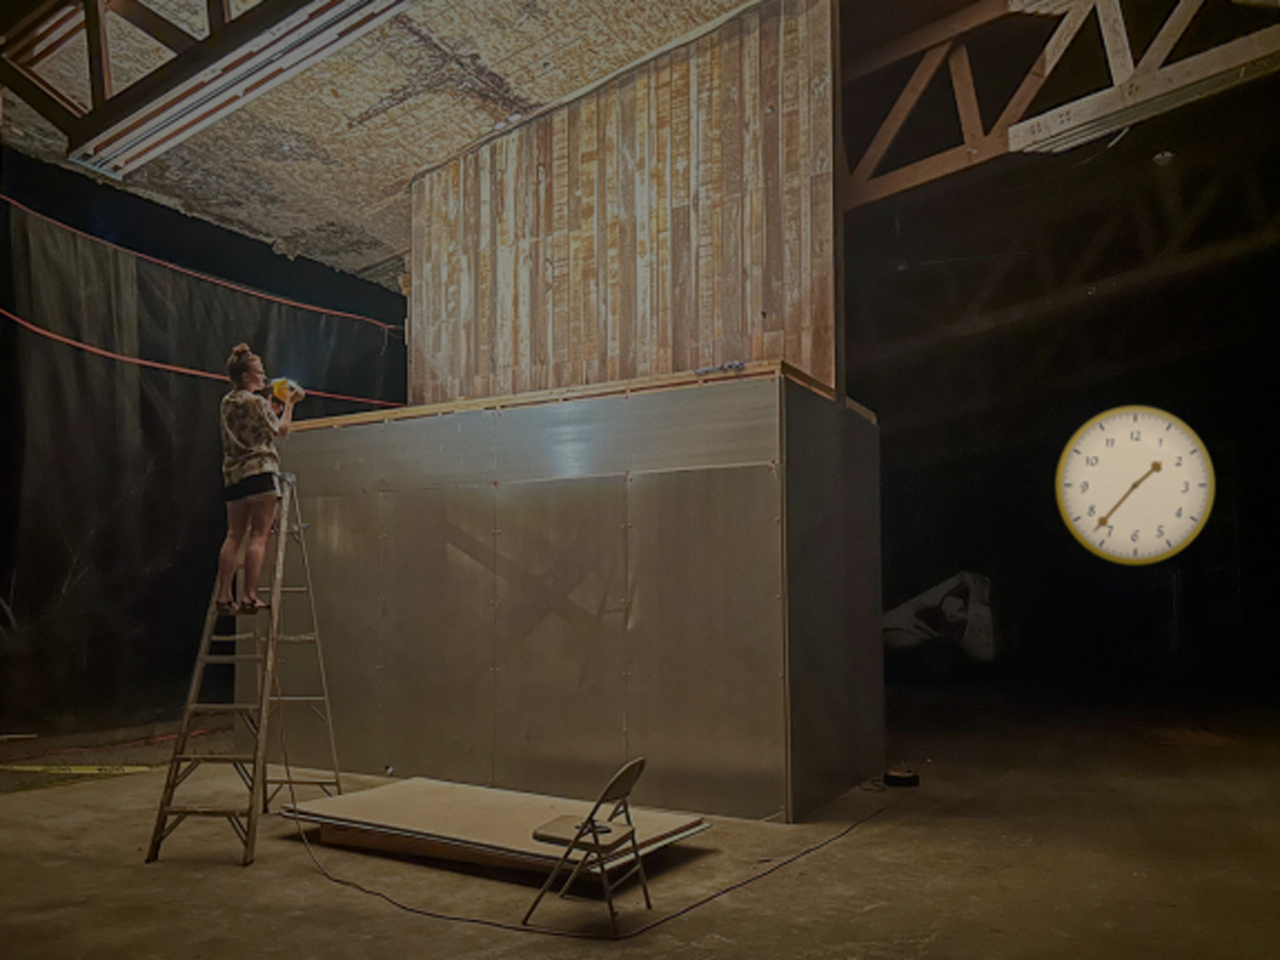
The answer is 1h37
